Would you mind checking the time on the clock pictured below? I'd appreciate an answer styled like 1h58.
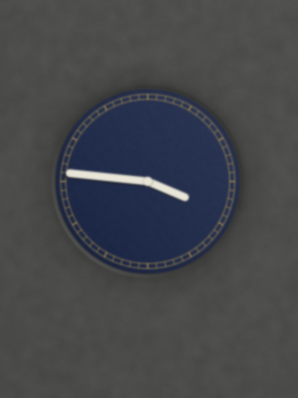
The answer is 3h46
